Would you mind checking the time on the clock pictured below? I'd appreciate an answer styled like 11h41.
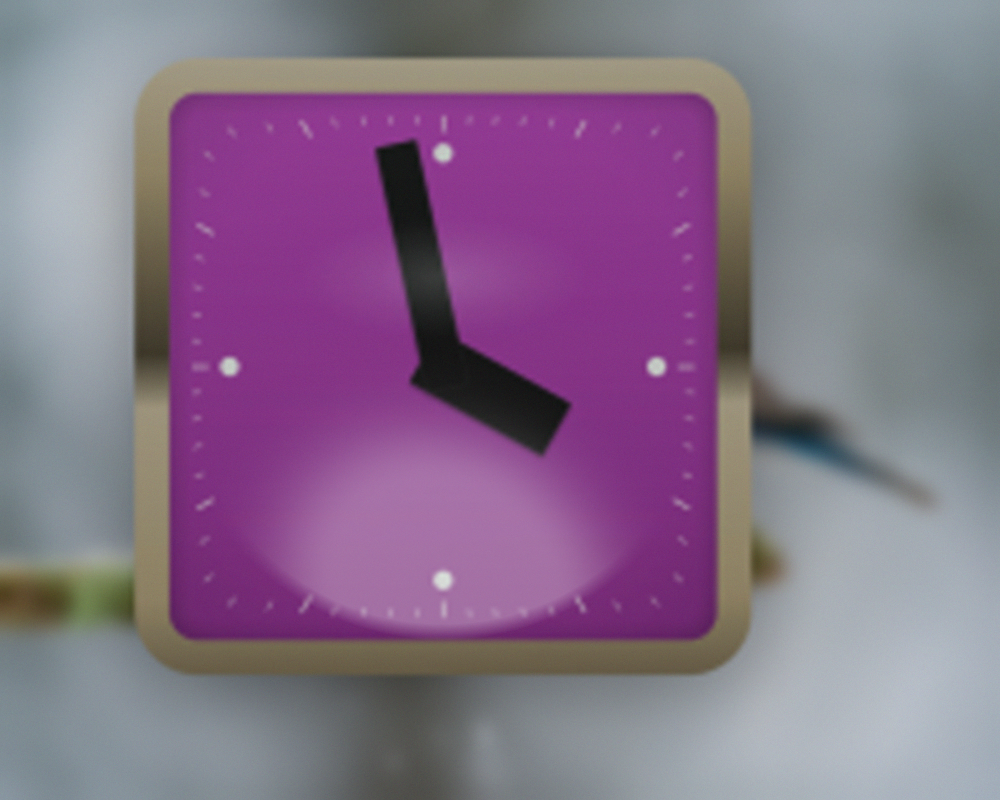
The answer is 3h58
